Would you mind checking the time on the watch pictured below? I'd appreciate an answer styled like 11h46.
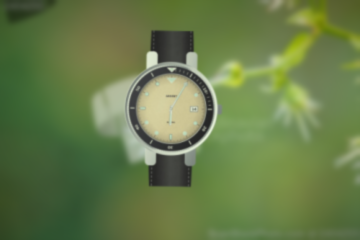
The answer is 6h05
